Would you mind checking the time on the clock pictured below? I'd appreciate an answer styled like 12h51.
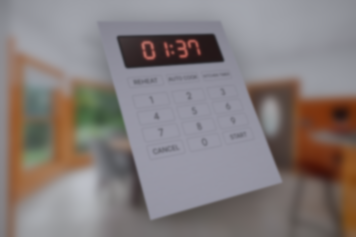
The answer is 1h37
